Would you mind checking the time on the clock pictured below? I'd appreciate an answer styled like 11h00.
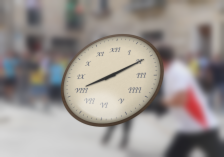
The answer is 8h10
